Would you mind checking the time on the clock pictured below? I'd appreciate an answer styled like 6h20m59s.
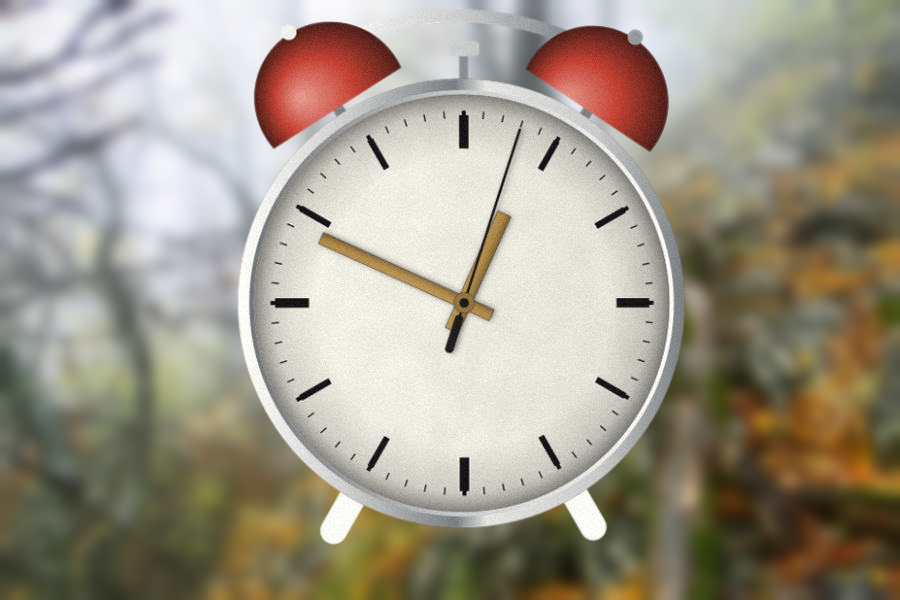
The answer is 12h49m03s
